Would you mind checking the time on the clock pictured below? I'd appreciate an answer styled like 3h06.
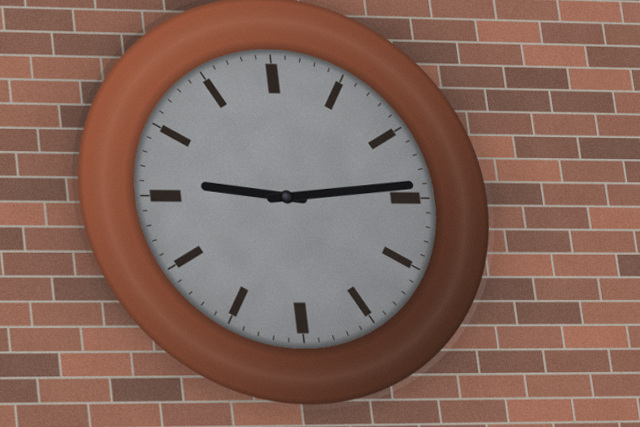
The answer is 9h14
